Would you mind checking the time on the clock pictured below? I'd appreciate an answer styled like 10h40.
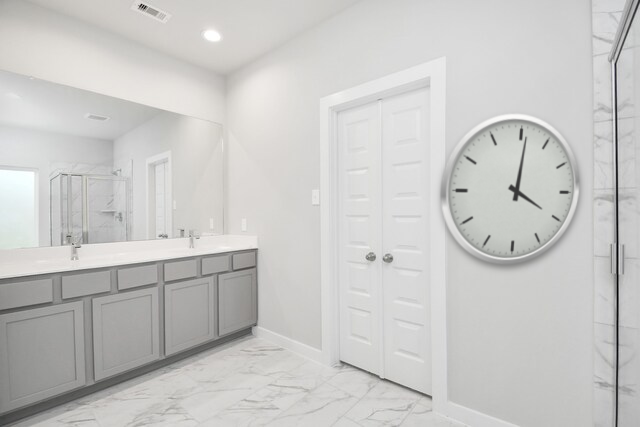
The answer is 4h01
